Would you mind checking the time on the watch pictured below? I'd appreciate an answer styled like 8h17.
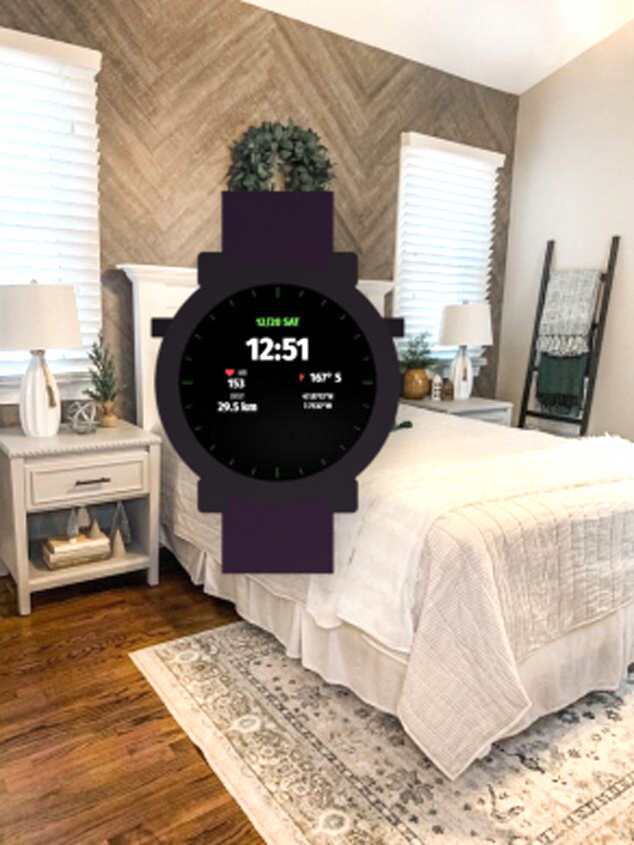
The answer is 12h51
